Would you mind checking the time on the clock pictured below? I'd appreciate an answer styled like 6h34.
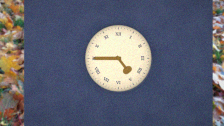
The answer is 4h45
